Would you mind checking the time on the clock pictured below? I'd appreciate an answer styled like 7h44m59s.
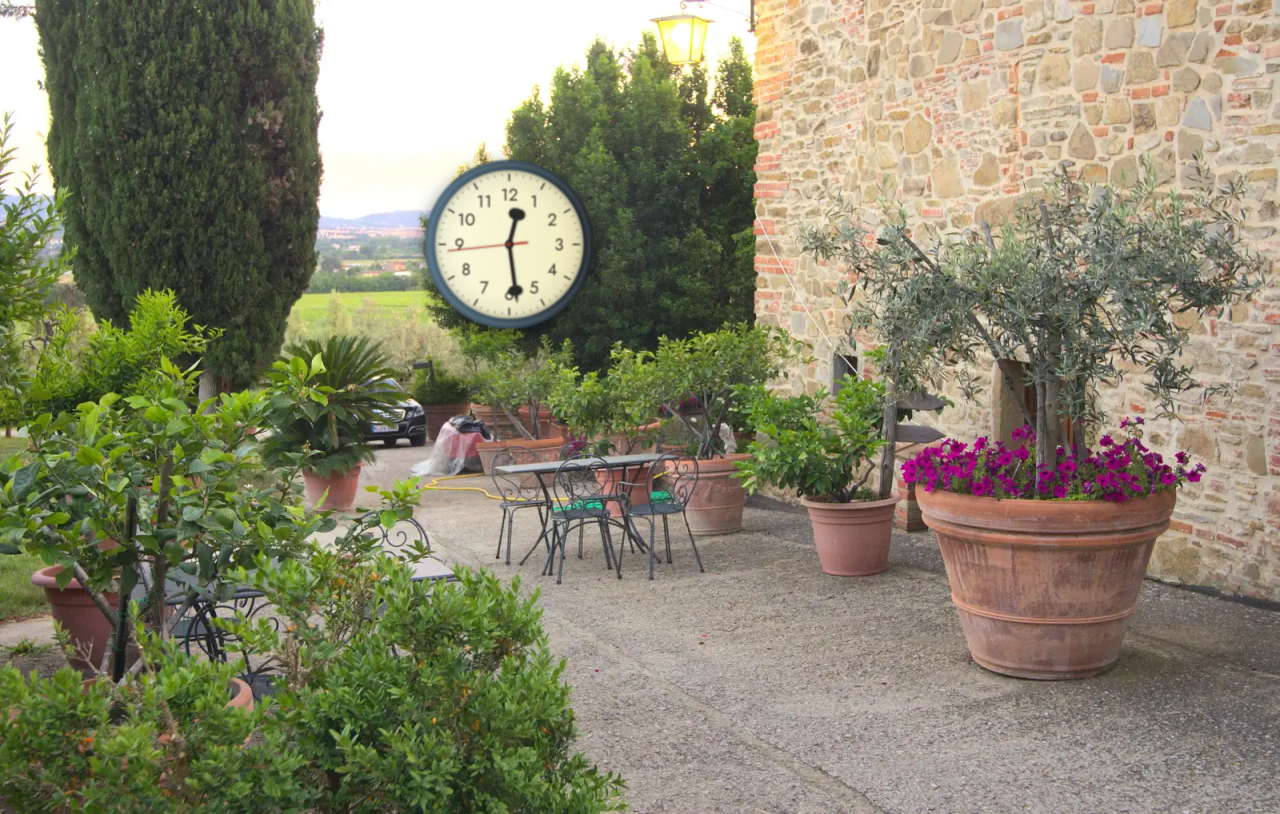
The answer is 12h28m44s
